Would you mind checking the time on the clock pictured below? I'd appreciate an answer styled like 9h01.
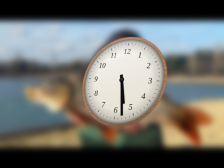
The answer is 5h28
